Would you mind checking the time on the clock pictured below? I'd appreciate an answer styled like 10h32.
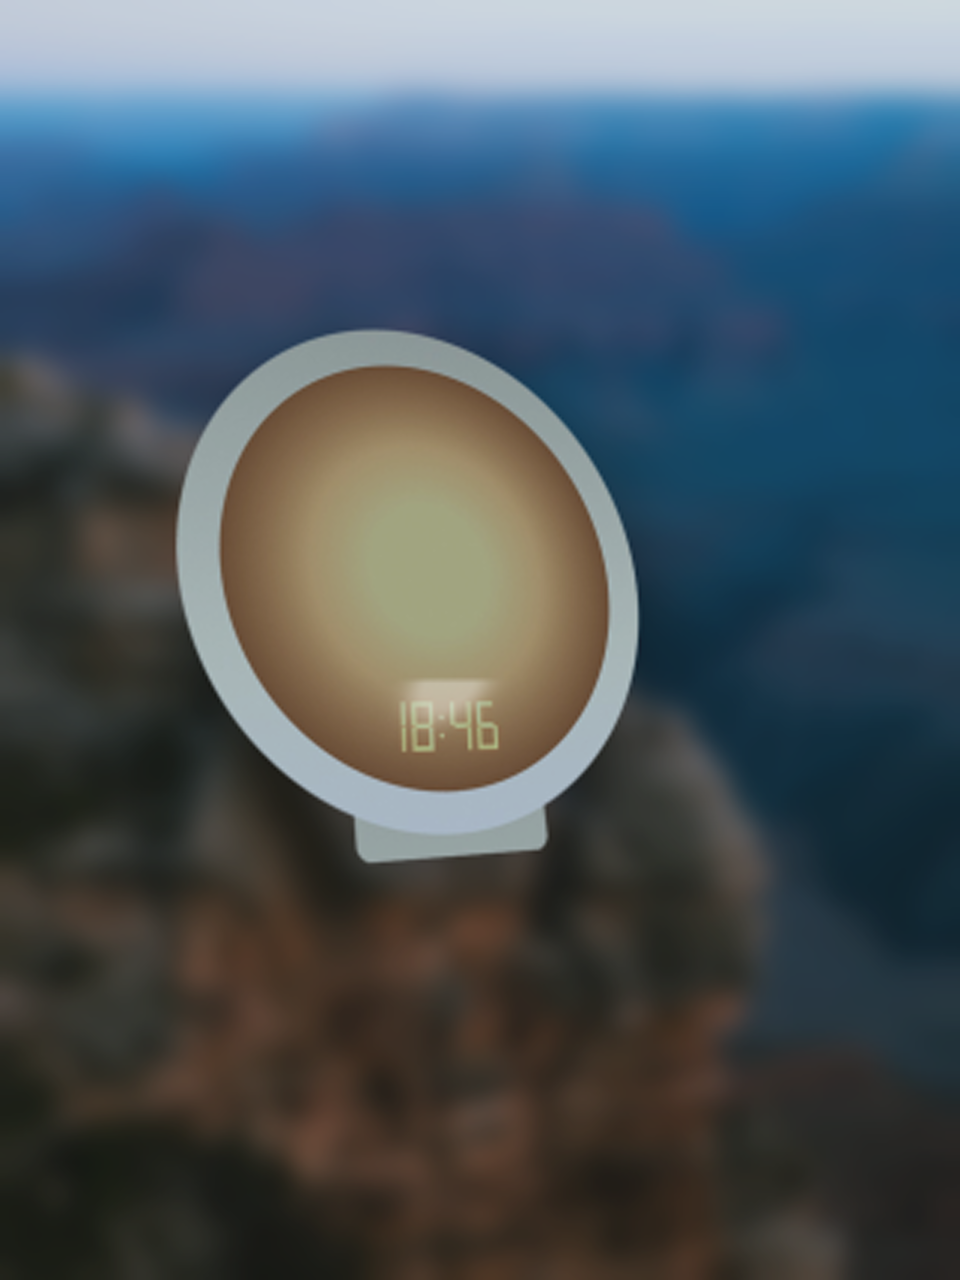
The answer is 18h46
